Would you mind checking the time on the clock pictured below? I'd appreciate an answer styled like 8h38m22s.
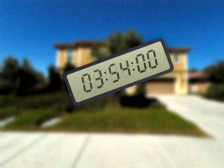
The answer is 3h54m00s
